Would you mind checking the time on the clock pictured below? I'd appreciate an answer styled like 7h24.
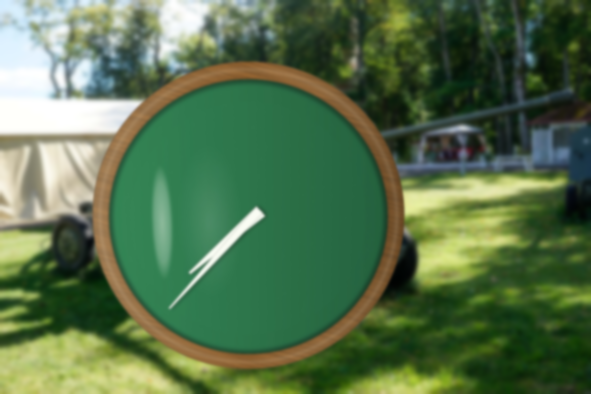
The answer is 7h37
